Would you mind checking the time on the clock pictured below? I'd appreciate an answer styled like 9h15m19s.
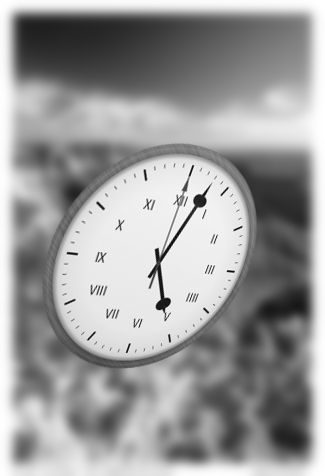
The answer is 5h03m00s
